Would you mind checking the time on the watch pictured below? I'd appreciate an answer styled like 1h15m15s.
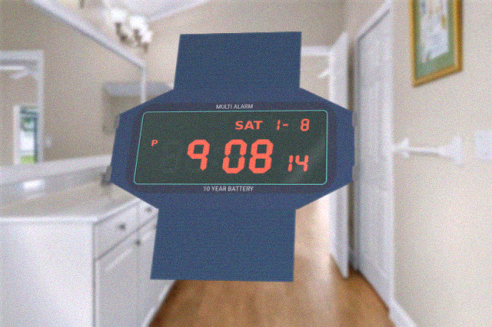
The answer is 9h08m14s
